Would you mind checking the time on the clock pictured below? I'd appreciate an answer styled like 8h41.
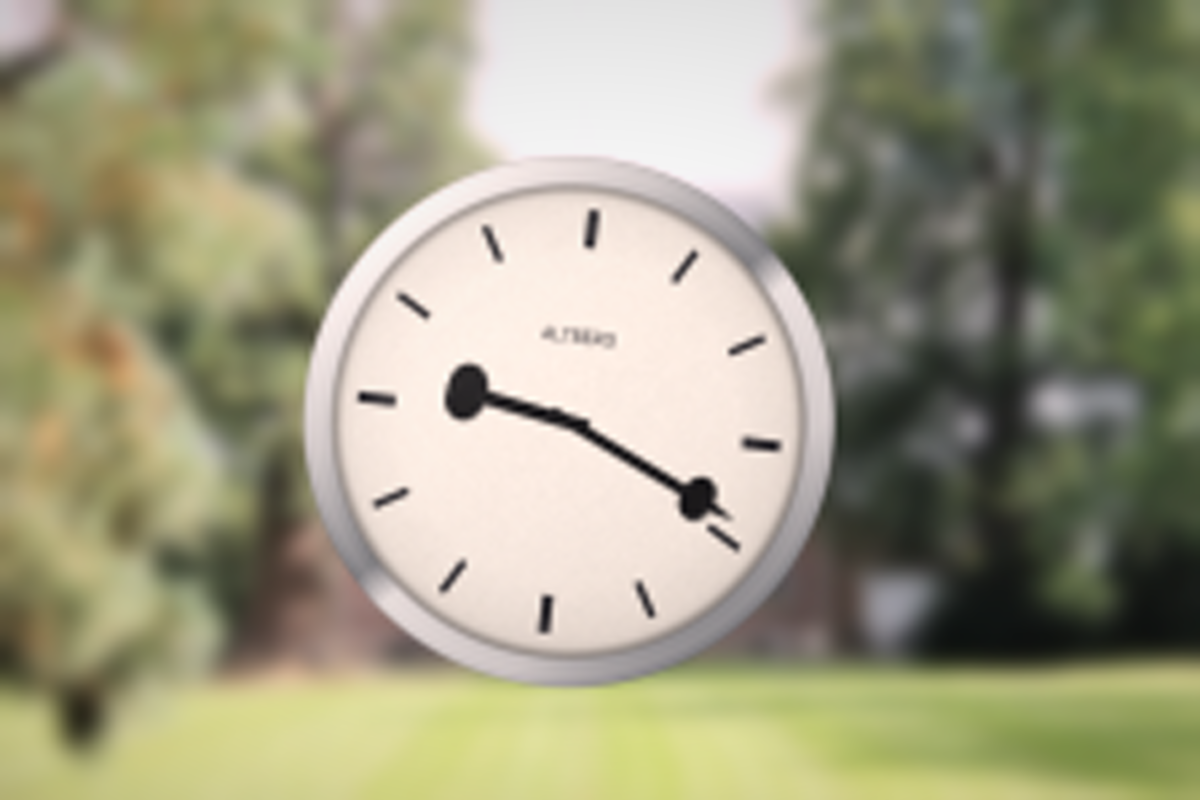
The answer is 9h19
